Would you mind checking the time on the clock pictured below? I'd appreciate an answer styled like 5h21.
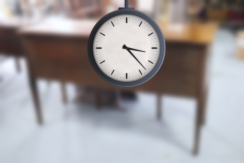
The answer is 3h23
